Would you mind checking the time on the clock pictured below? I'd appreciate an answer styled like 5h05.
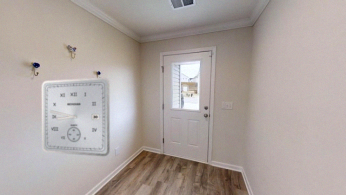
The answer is 8h47
